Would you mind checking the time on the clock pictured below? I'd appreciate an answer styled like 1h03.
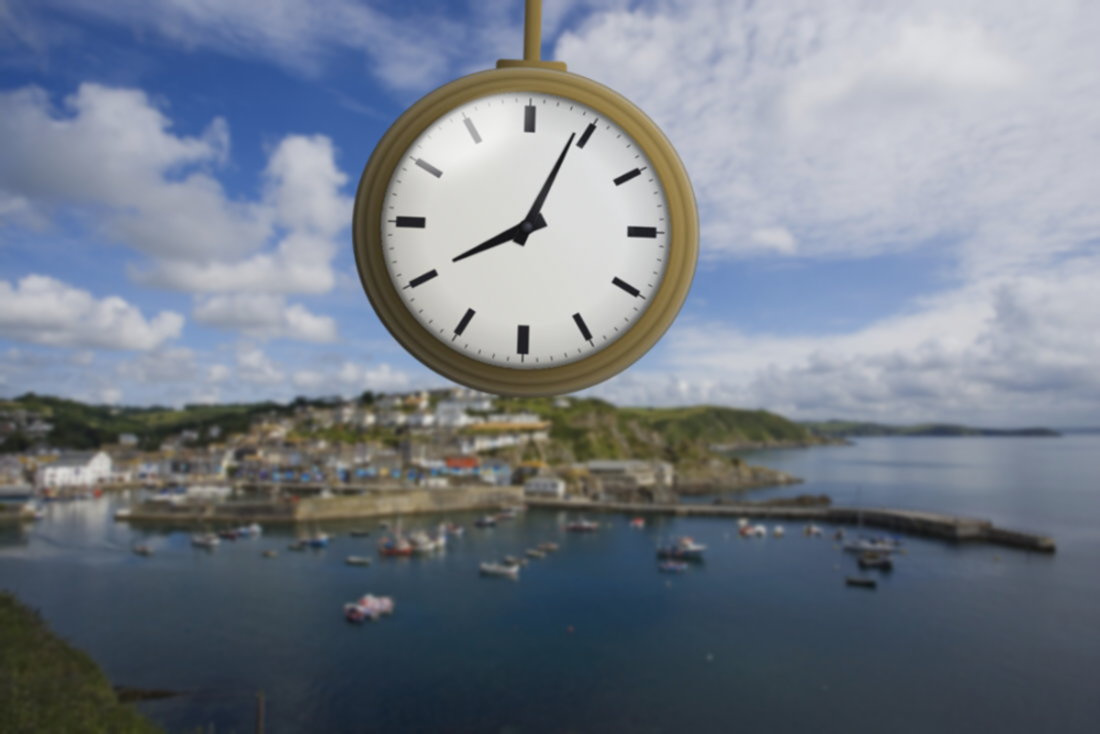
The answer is 8h04
